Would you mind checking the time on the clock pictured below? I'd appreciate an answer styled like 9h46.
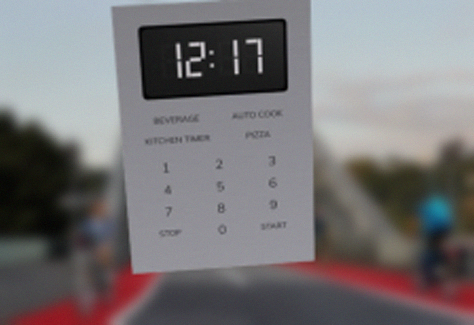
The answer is 12h17
